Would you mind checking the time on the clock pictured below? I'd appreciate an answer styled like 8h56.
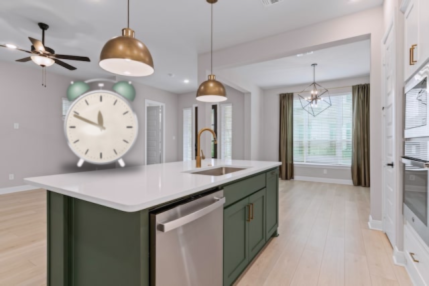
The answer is 11h49
